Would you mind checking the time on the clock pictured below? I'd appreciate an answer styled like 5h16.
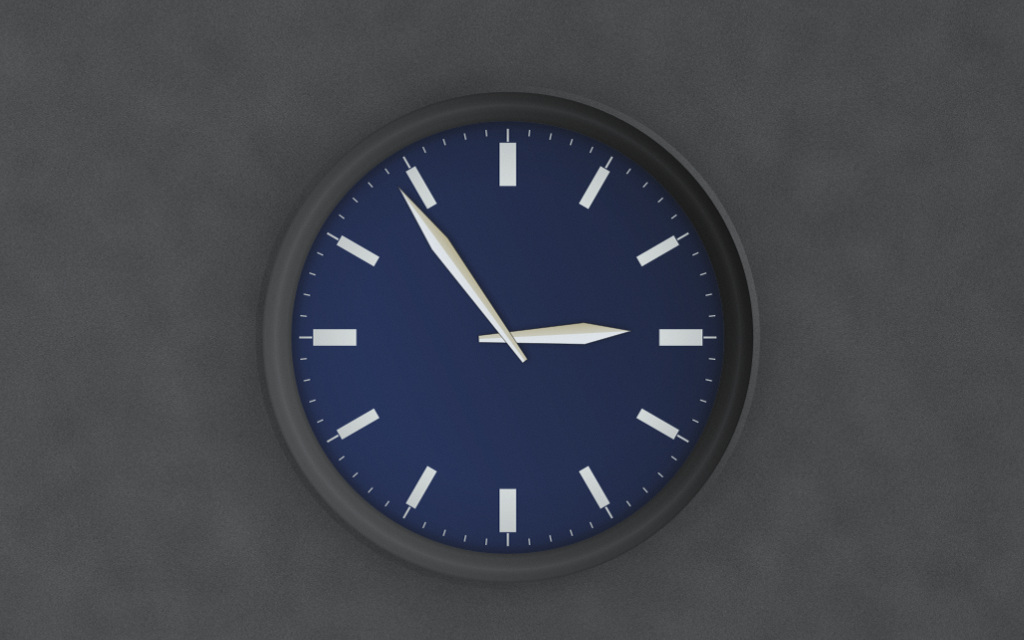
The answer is 2h54
